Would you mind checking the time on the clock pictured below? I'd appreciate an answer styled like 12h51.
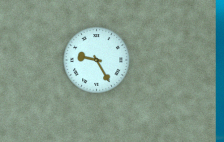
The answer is 9h25
